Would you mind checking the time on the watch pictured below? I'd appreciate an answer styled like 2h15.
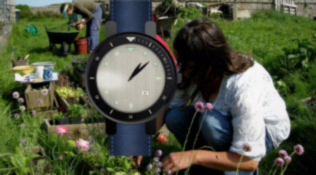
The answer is 1h08
